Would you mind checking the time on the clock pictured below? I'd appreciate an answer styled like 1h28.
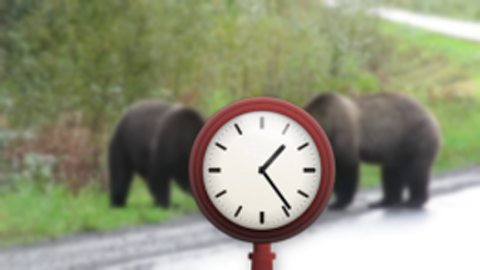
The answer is 1h24
